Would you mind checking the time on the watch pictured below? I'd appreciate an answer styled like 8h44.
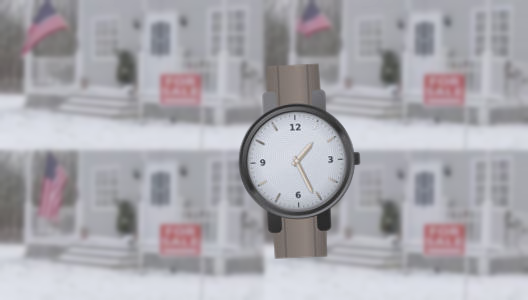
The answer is 1h26
